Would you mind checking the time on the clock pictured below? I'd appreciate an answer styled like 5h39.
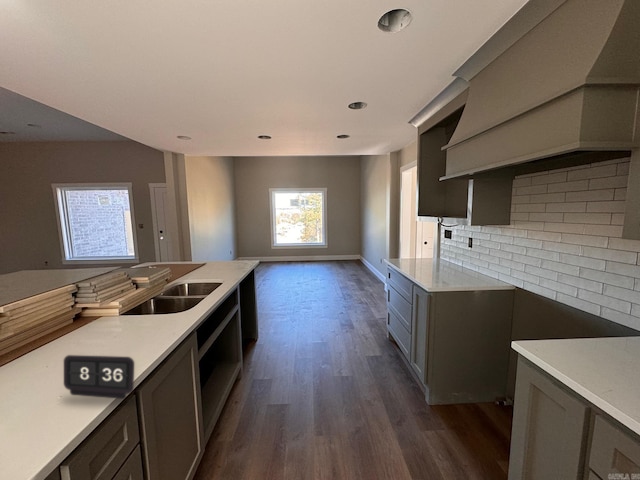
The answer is 8h36
